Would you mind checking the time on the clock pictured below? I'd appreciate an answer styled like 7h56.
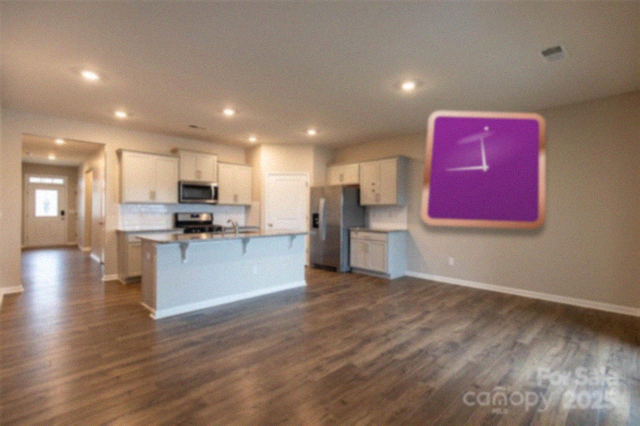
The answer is 11h44
